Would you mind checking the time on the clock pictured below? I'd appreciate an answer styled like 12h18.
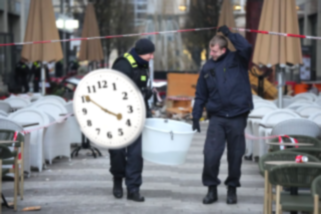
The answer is 3h51
